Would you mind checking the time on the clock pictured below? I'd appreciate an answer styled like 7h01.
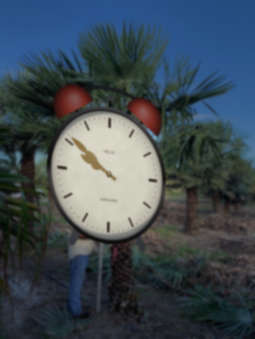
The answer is 9h51
